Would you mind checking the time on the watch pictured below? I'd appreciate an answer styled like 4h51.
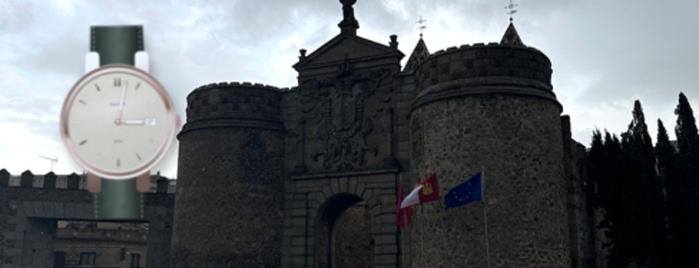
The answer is 3h02
